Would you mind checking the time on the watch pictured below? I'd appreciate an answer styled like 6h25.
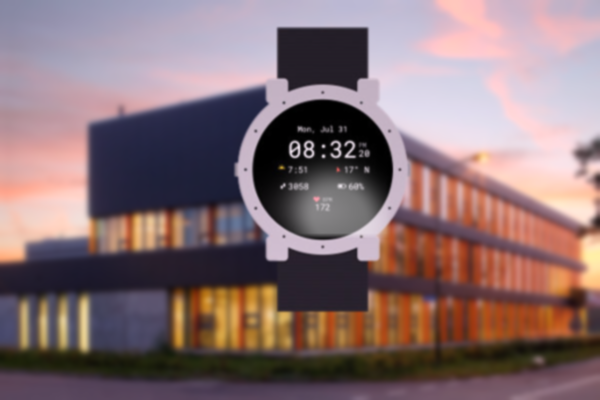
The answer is 8h32
